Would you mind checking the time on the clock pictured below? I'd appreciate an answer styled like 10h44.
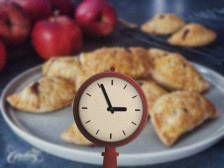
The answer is 2h56
